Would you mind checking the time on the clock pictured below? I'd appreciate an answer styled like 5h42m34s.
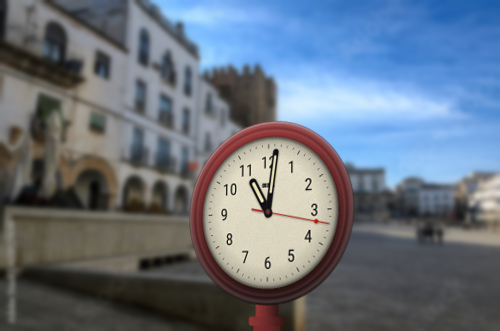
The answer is 11h01m17s
